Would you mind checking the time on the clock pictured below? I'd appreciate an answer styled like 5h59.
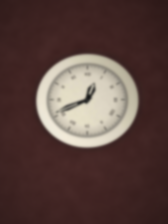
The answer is 12h41
